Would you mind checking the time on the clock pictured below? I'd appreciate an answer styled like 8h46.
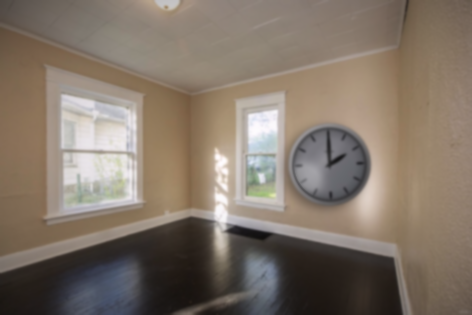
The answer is 2h00
